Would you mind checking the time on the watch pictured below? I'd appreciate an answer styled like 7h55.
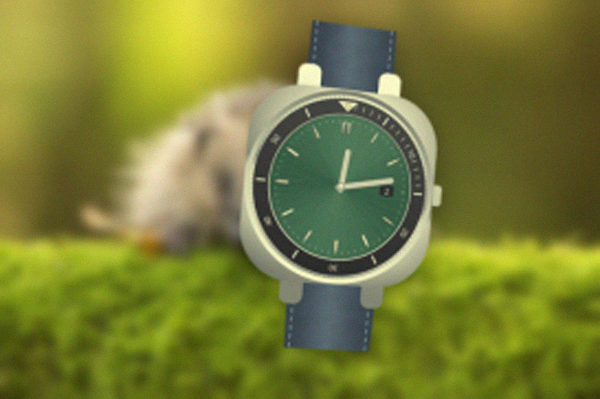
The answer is 12h13
